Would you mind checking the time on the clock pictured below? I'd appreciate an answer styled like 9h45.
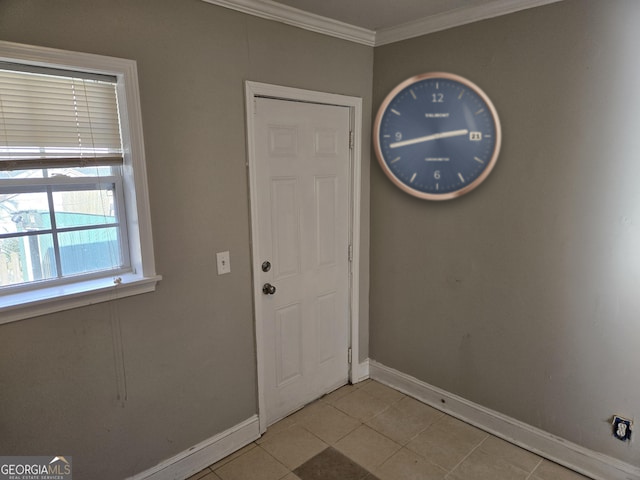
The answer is 2h43
